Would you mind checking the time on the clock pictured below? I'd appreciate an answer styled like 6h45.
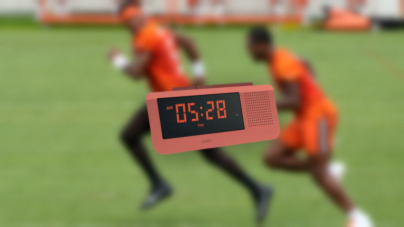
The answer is 5h28
